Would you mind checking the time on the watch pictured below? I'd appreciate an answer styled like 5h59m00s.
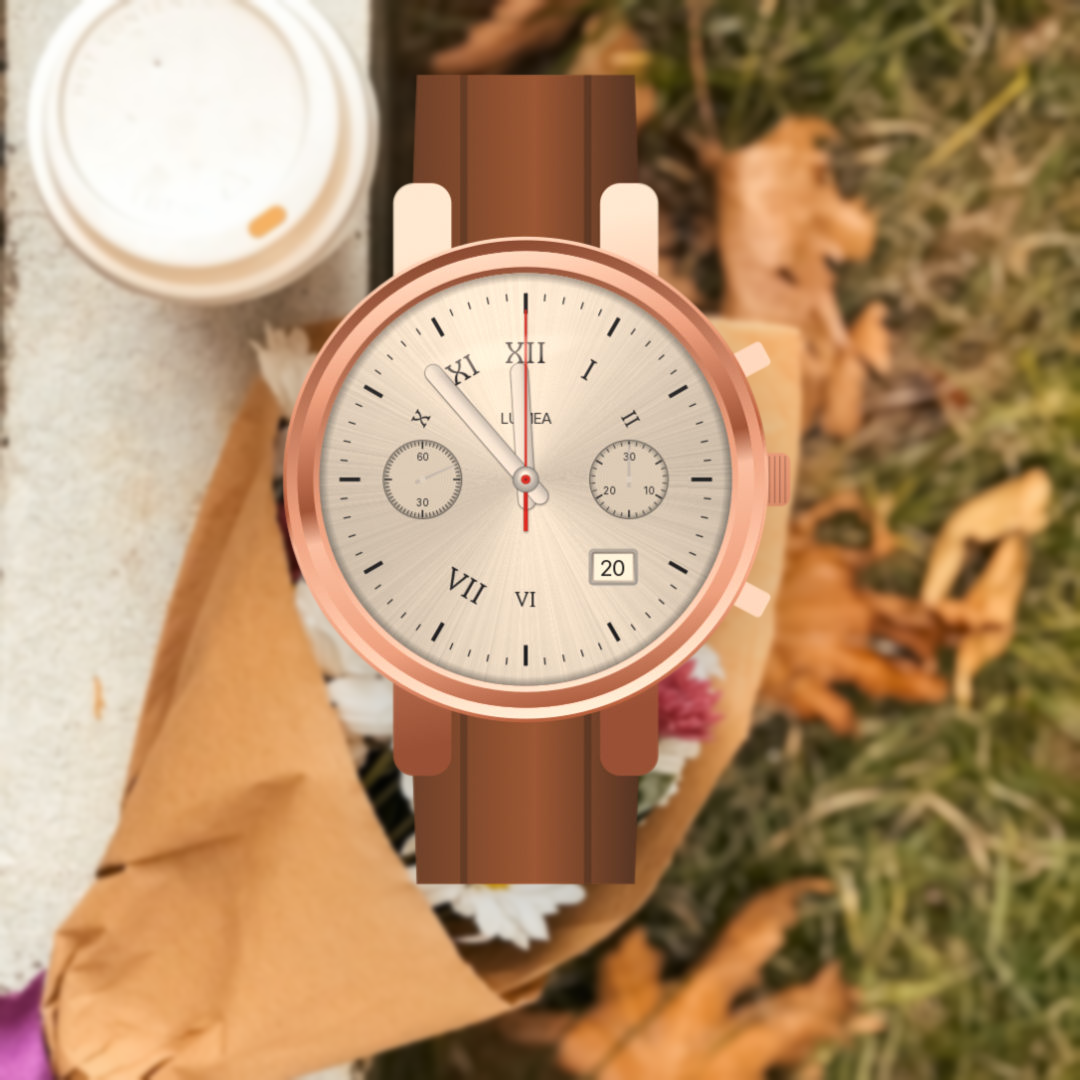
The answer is 11h53m11s
